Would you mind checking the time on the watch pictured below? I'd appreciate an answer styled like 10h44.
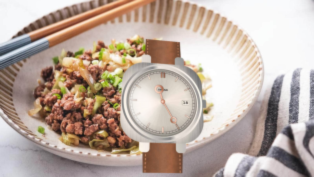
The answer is 11h25
